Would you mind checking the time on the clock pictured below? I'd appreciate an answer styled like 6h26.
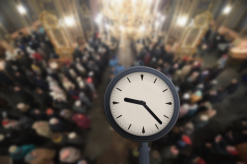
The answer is 9h23
